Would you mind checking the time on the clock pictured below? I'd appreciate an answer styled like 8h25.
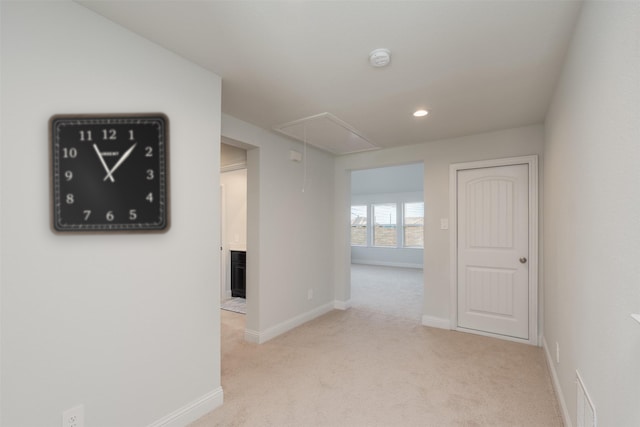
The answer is 11h07
